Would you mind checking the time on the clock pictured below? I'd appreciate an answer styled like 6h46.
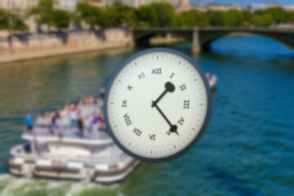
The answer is 1h23
